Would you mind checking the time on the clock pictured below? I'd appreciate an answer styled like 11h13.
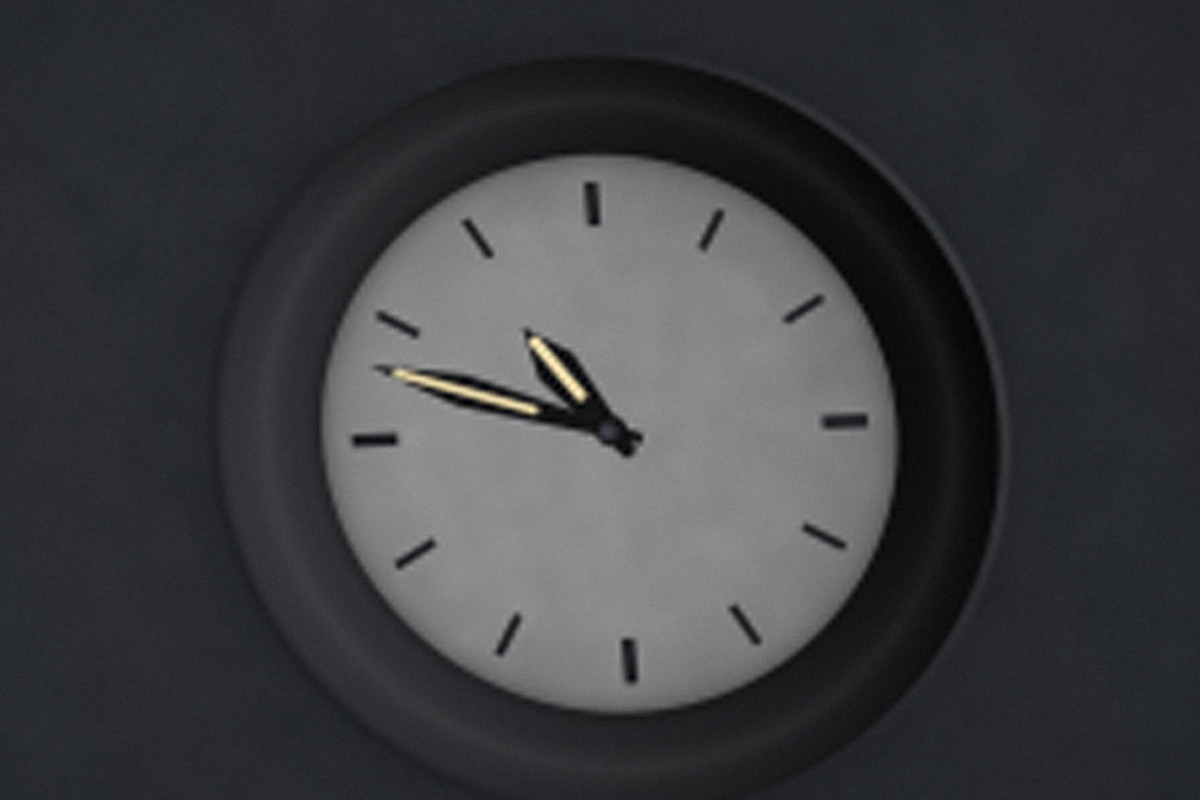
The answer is 10h48
